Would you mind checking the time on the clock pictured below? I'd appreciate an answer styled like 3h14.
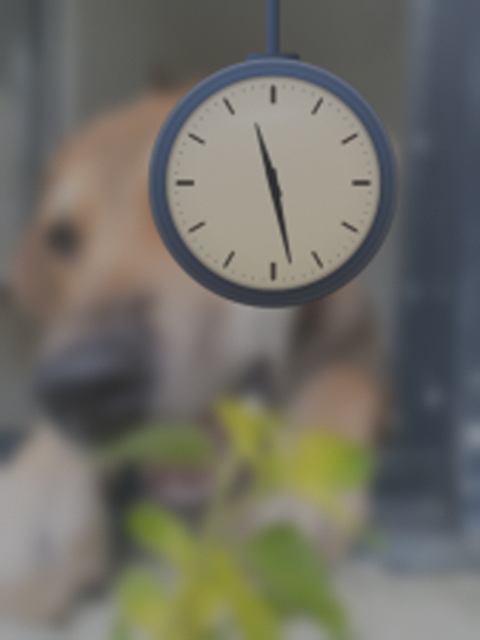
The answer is 11h28
